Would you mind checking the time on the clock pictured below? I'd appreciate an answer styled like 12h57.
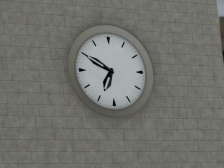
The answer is 6h50
